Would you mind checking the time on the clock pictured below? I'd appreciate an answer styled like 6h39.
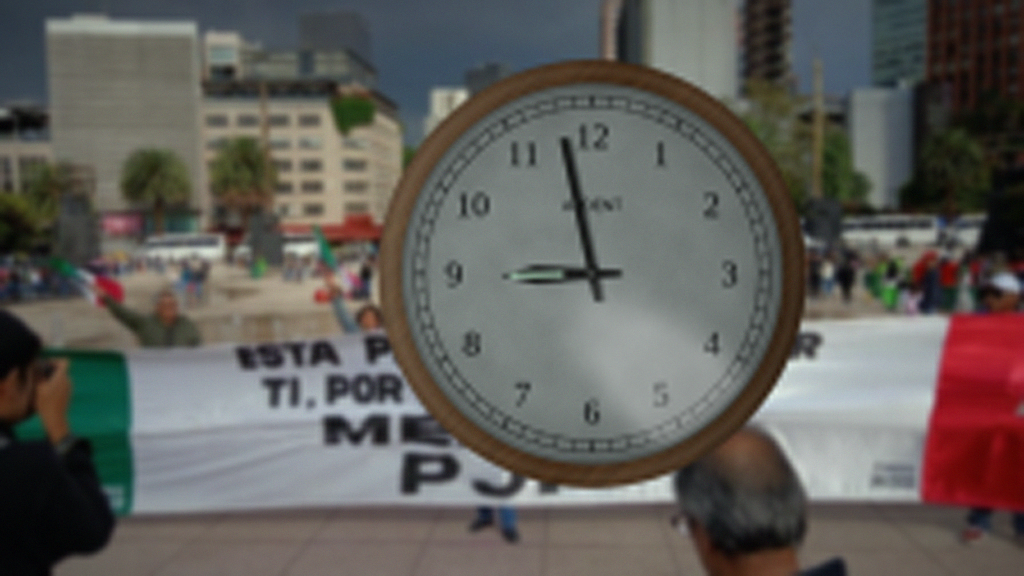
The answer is 8h58
